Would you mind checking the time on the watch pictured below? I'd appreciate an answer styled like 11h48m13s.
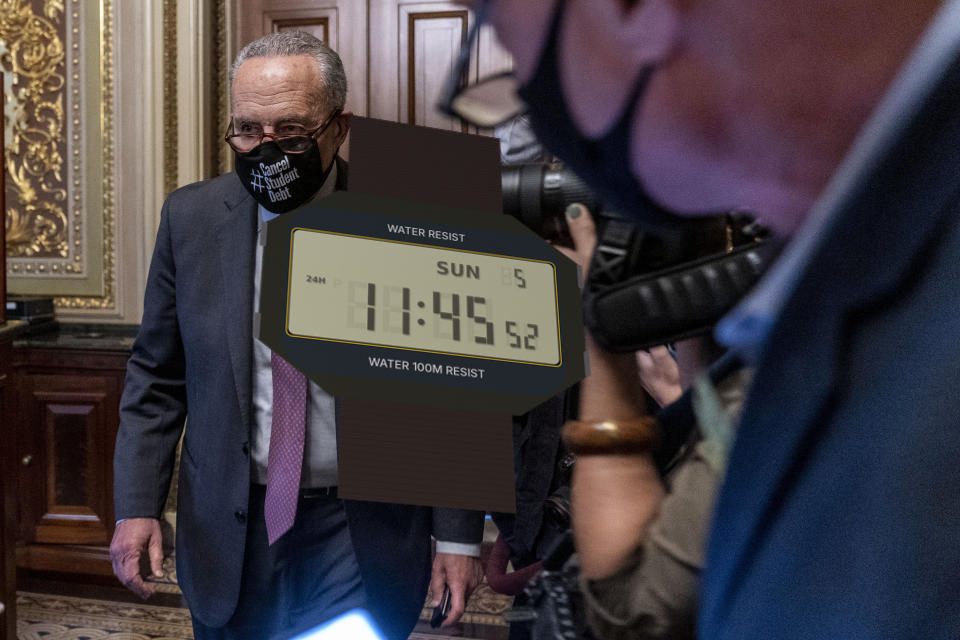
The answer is 11h45m52s
